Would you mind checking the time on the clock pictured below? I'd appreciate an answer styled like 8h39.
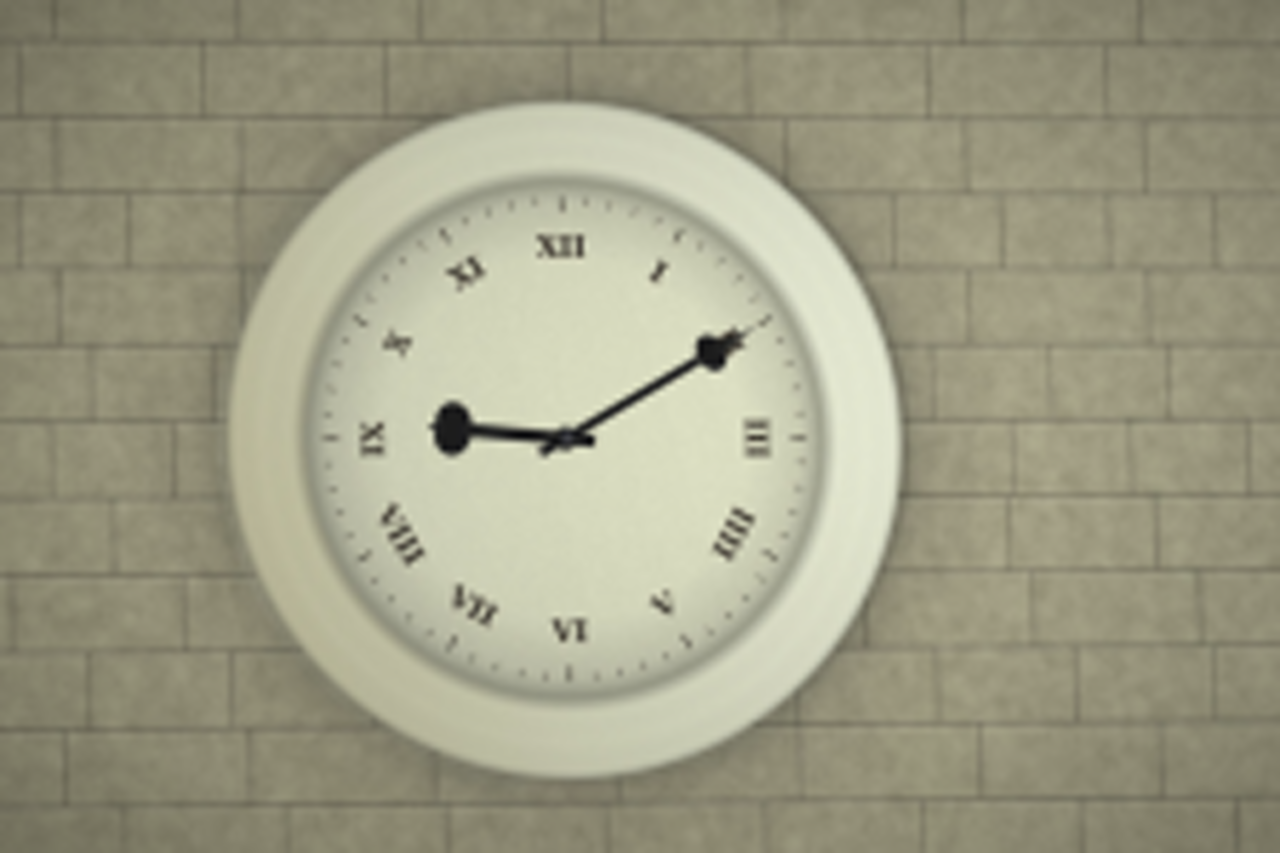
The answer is 9h10
